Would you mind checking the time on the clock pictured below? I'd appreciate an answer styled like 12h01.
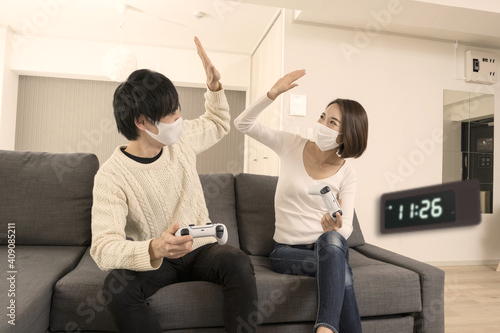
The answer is 11h26
